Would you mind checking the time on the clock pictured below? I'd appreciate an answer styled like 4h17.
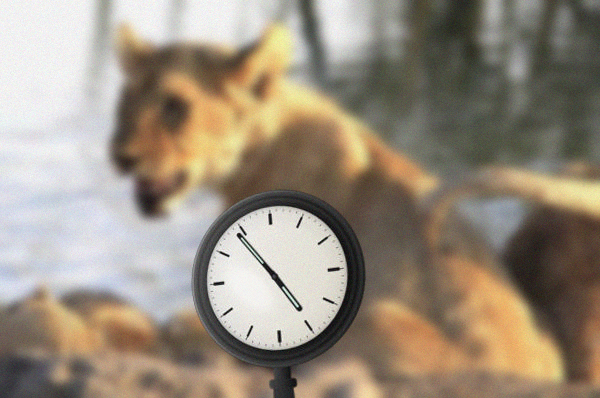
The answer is 4h54
